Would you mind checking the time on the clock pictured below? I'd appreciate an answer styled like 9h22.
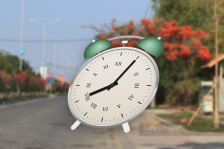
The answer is 8h05
